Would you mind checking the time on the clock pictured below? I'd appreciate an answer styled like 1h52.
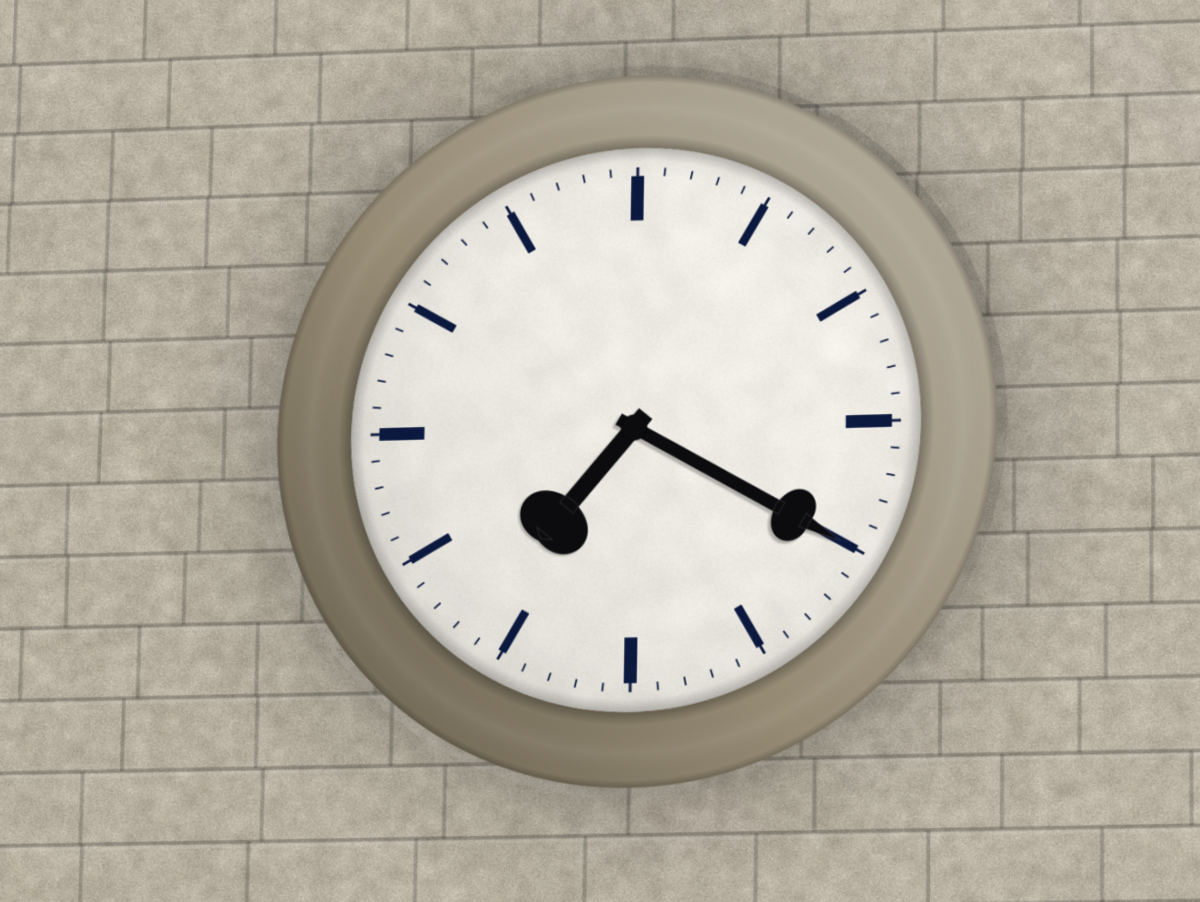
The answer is 7h20
